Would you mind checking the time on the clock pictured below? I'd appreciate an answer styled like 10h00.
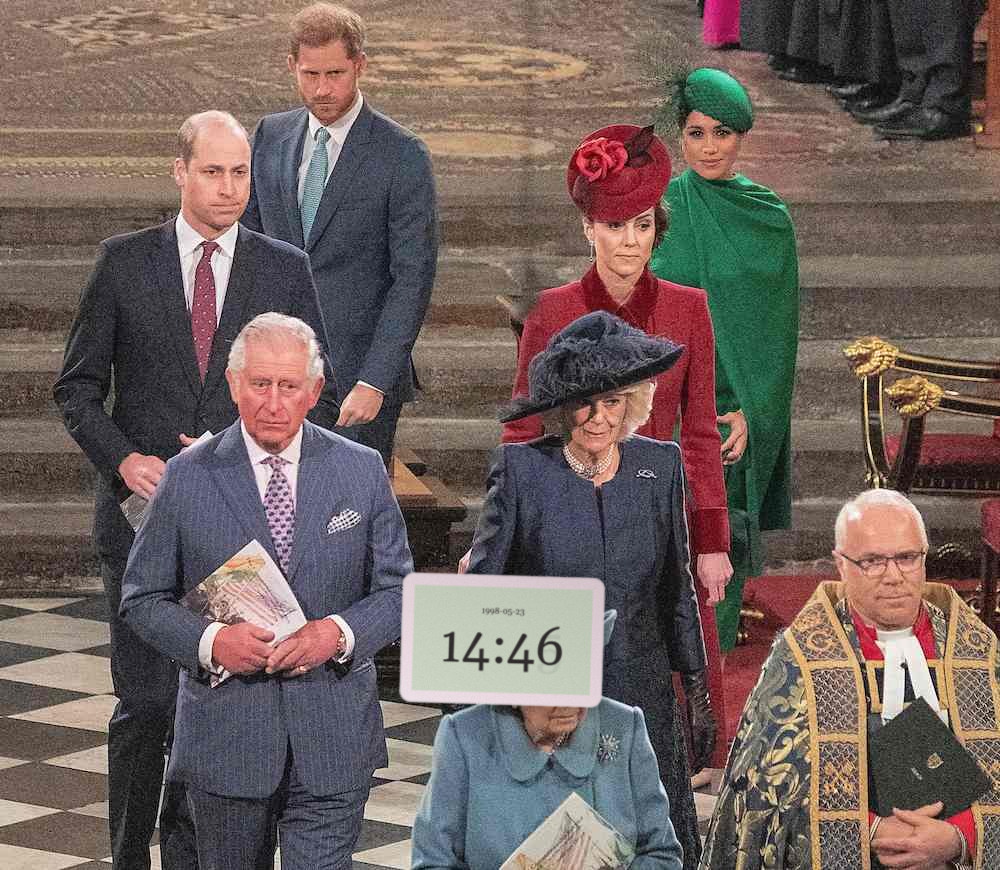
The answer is 14h46
